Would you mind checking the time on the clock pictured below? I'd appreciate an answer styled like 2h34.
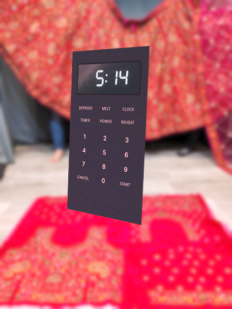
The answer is 5h14
